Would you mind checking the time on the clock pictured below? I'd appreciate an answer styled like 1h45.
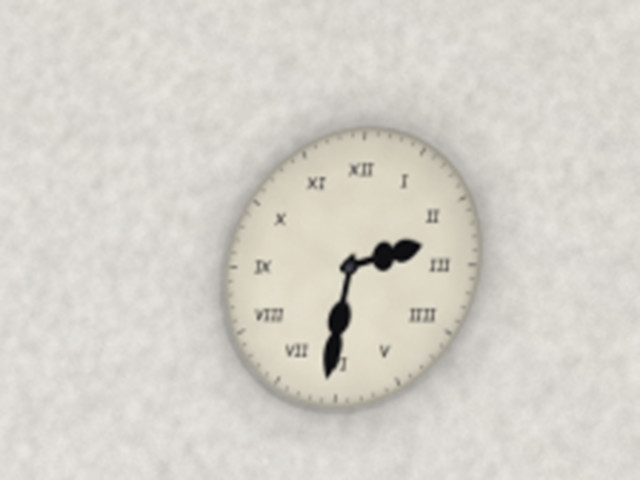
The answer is 2h31
